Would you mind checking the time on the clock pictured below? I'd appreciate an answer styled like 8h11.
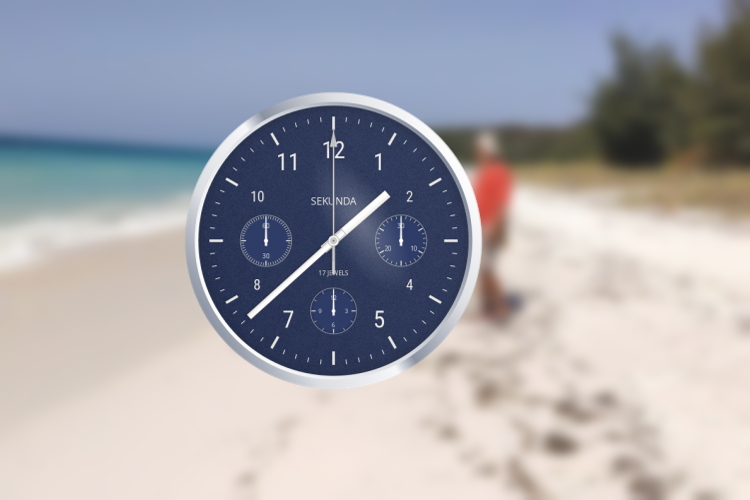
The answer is 1h38
